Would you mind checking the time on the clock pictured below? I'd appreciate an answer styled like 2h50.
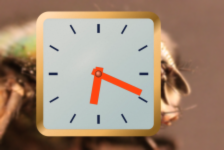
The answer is 6h19
